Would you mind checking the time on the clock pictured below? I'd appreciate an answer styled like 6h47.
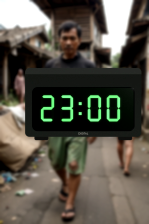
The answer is 23h00
